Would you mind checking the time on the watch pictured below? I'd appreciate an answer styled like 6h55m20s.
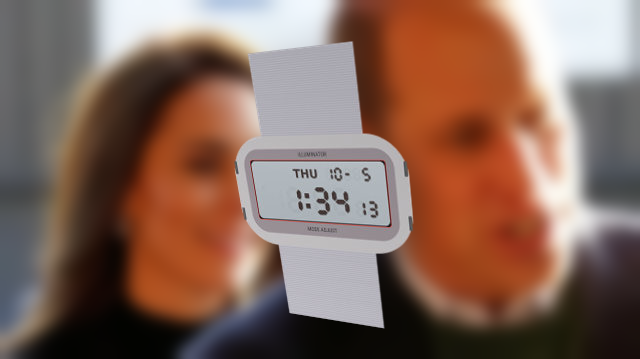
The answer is 1h34m13s
